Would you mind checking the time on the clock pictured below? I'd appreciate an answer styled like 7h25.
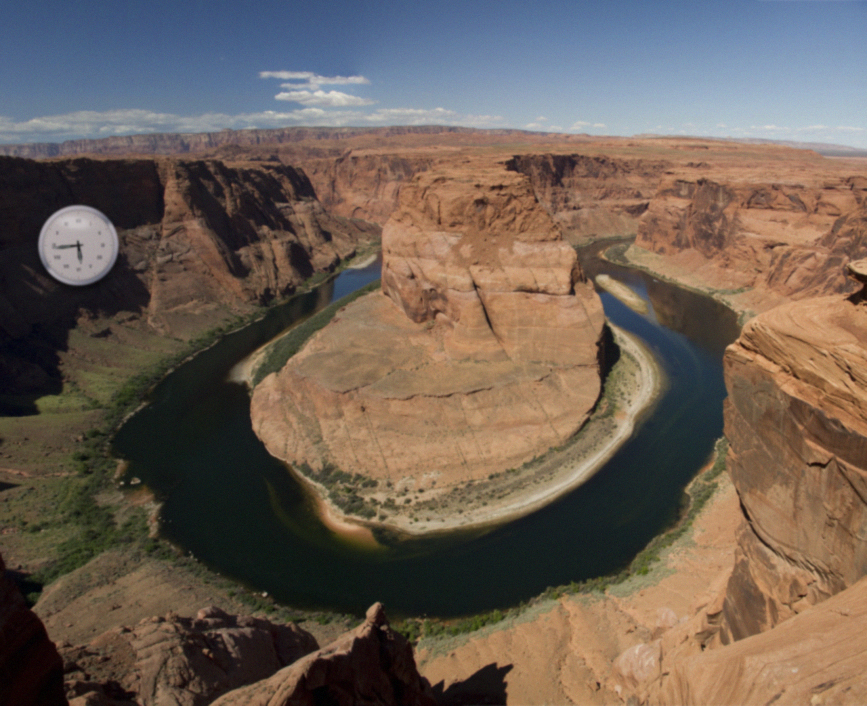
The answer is 5h44
